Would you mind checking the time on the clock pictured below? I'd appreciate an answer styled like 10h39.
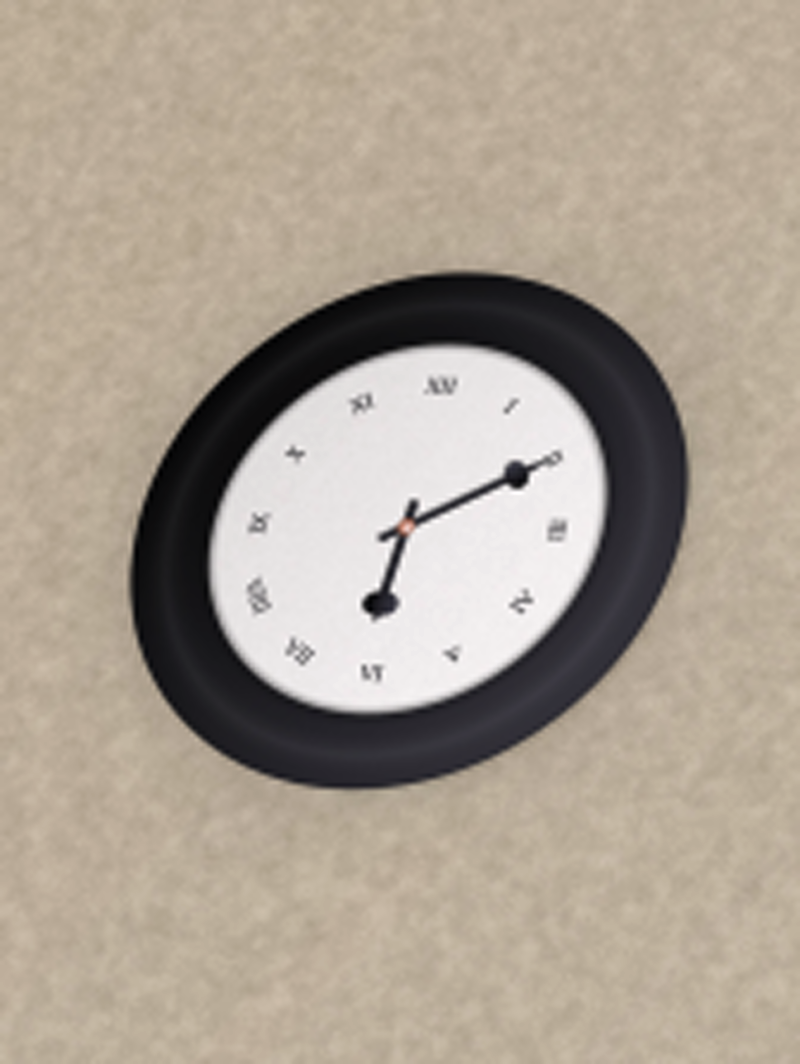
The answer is 6h10
